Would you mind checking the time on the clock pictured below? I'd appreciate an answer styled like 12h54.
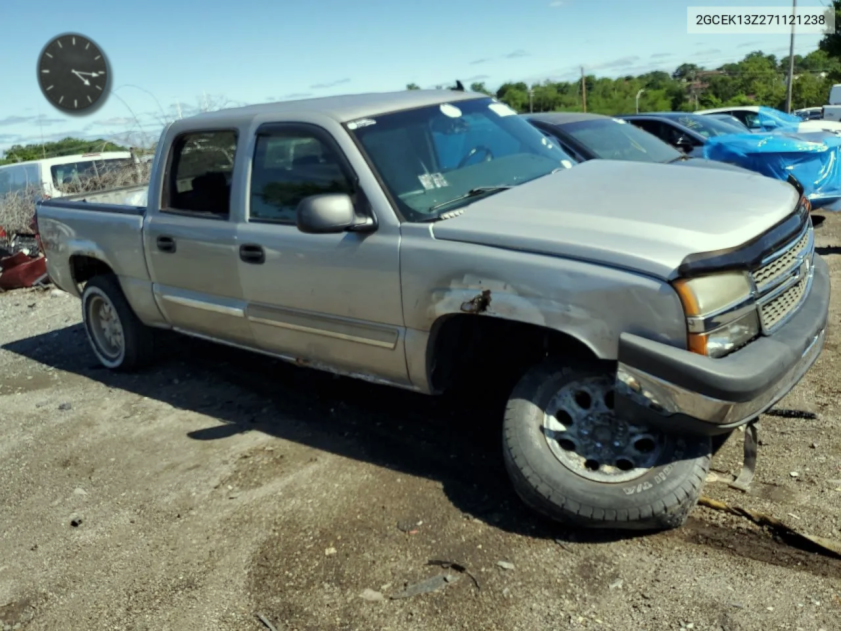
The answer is 4h16
